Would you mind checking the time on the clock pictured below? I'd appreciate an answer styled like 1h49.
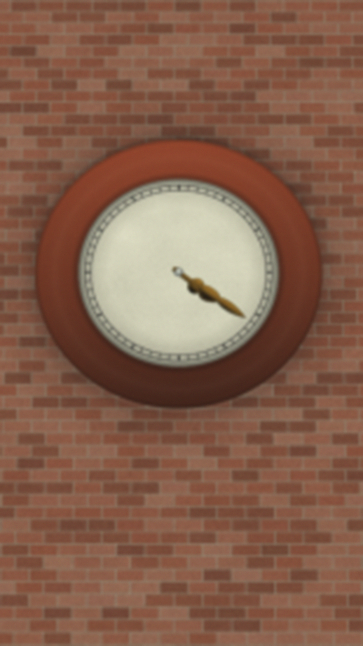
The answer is 4h21
